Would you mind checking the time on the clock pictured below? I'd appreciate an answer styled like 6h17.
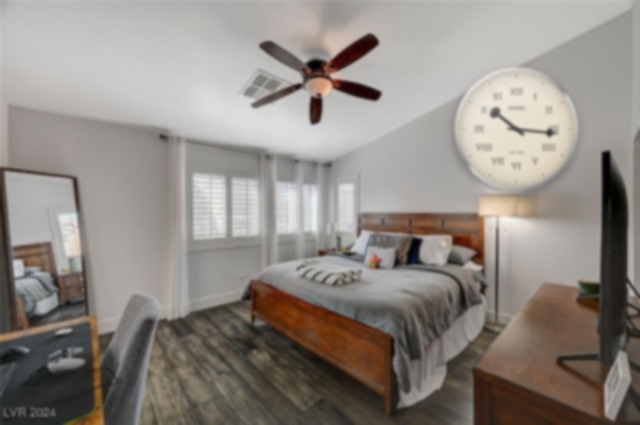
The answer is 10h16
